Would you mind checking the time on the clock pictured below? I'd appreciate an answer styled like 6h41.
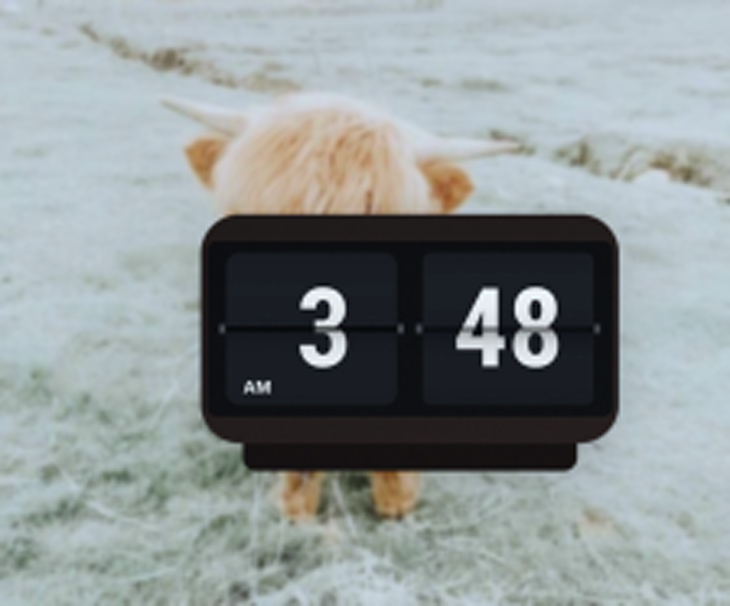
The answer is 3h48
